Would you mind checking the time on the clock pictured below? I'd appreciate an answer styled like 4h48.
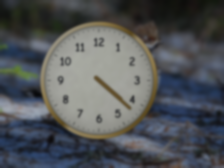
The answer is 4h22
